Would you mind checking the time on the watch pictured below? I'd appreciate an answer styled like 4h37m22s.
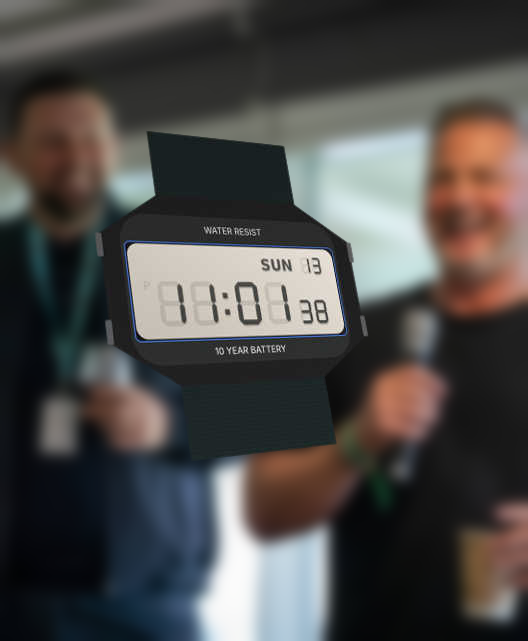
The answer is 11h01m38s
